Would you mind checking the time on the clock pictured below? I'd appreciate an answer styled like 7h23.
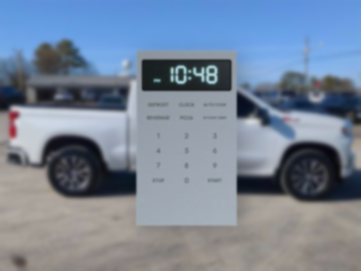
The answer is 10h48
